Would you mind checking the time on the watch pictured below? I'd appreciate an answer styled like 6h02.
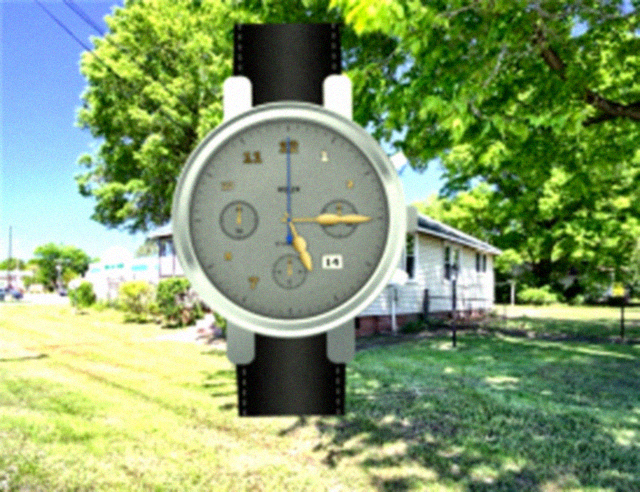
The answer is 5h15
